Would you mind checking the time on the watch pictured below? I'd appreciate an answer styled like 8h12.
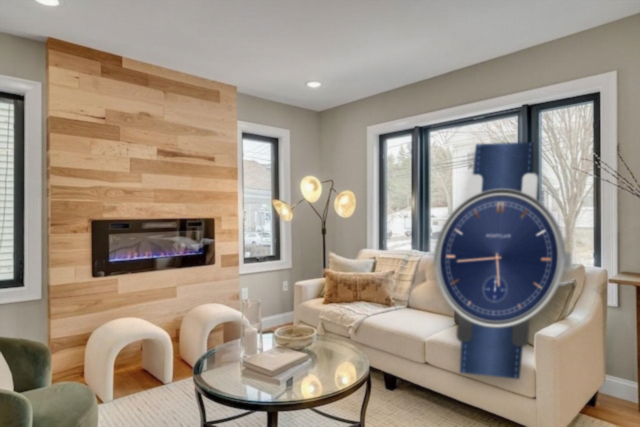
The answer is 5h44
